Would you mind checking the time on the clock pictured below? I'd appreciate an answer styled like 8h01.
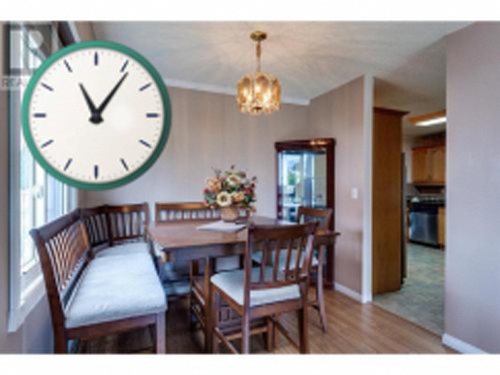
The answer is 11h06
